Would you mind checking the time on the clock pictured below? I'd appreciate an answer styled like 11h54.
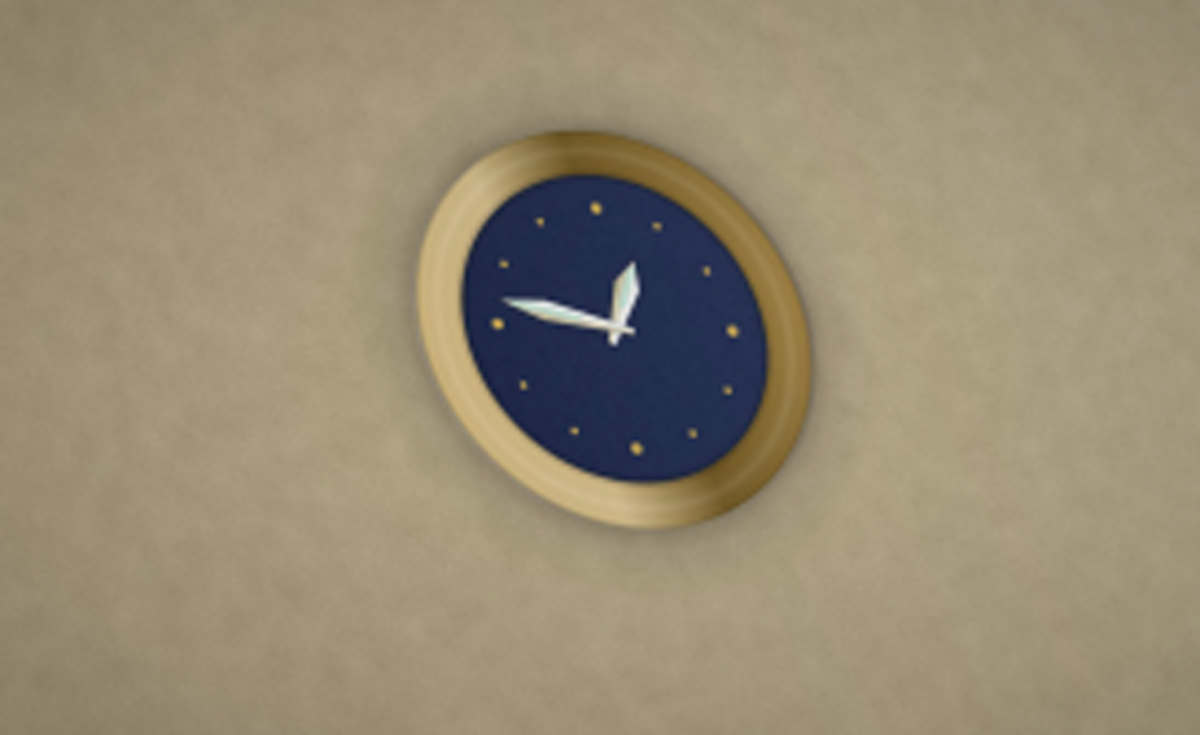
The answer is 12h47
